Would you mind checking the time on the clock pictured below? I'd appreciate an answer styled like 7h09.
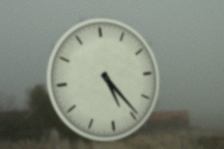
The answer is 5h24
